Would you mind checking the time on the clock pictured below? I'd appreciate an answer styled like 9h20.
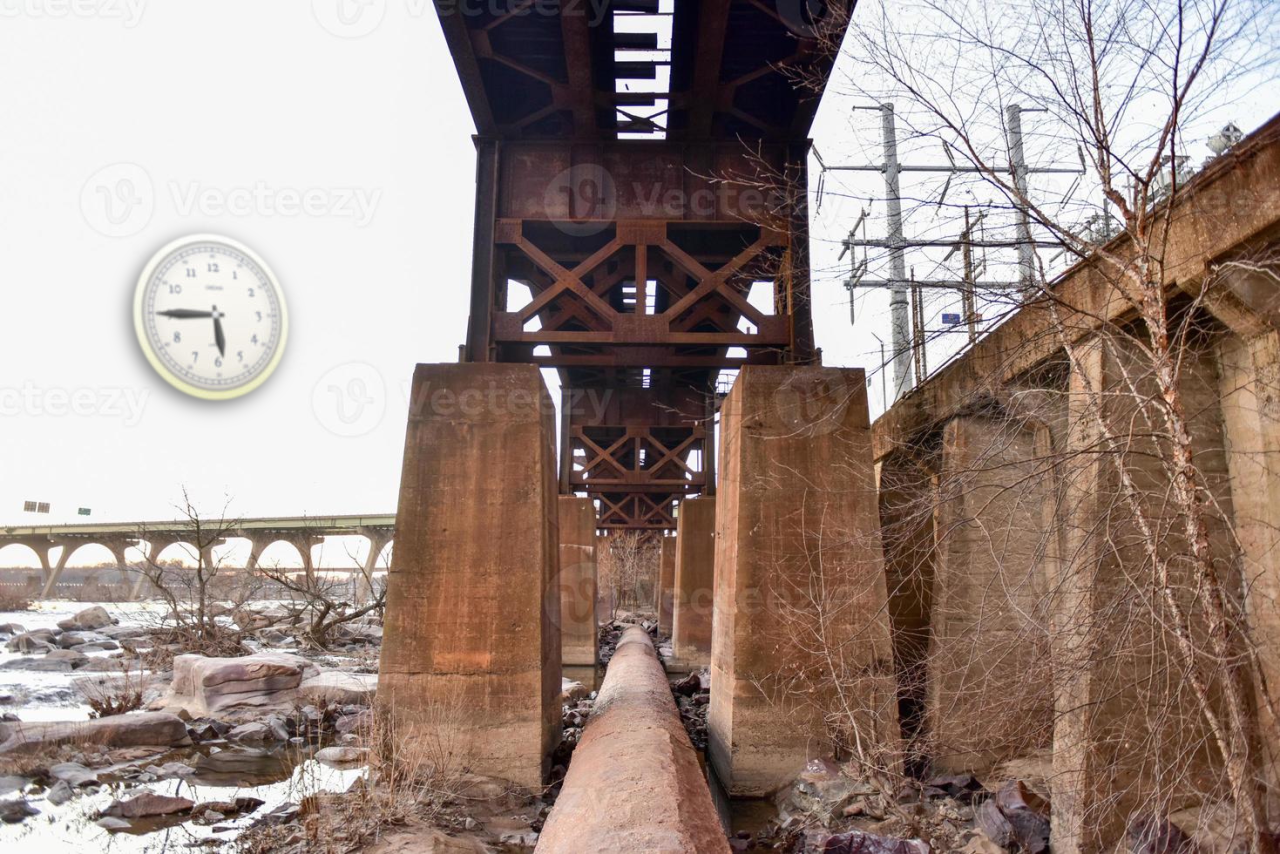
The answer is 5h45
